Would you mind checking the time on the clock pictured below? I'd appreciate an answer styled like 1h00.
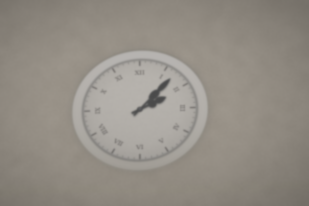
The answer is 2h07
